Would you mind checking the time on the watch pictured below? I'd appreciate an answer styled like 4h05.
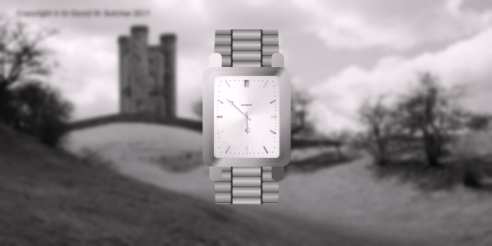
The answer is 5h52
